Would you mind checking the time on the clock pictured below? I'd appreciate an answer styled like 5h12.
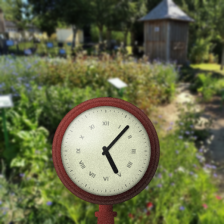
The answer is 5h07
